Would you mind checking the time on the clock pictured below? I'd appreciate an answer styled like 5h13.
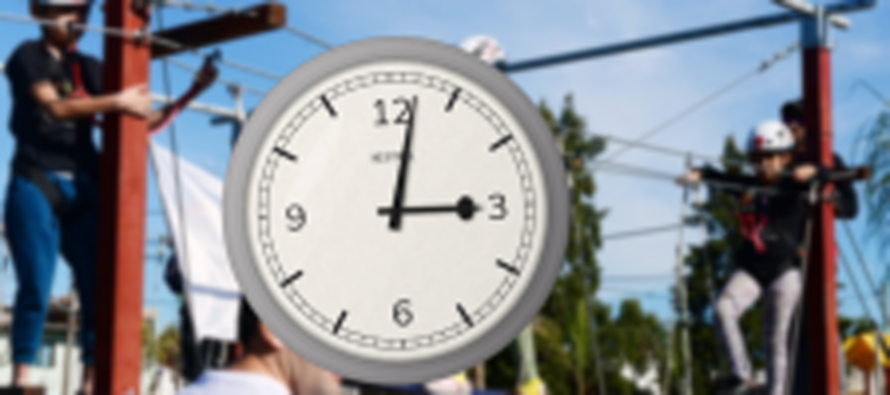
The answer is 3h02
